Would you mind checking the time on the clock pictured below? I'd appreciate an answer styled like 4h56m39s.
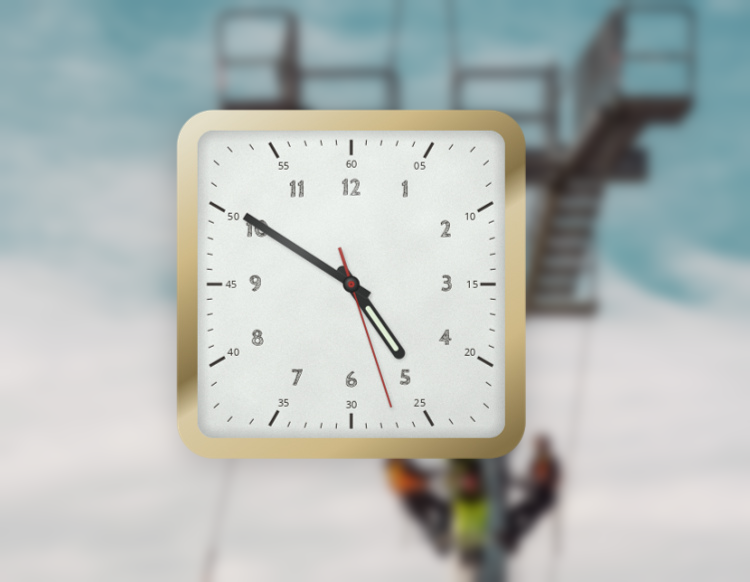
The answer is 4h50m27s
